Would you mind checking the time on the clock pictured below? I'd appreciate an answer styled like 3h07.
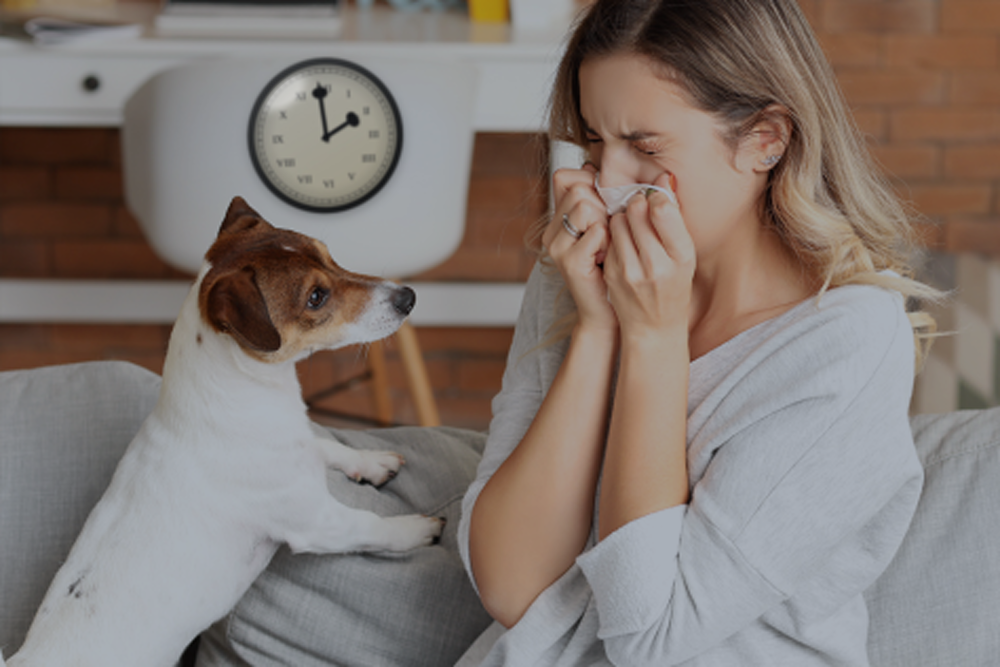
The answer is 1h59
